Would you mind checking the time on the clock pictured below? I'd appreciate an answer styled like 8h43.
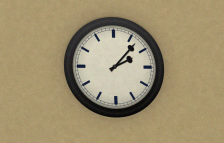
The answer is 2h07
